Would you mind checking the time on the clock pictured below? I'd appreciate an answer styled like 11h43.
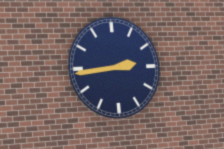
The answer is 2h44
